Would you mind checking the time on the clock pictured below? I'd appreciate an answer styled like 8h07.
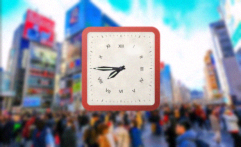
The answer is 7h45
